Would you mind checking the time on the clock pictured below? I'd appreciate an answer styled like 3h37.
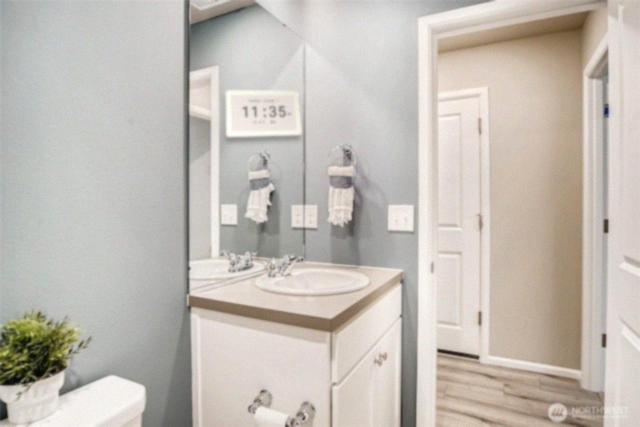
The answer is 11h35
